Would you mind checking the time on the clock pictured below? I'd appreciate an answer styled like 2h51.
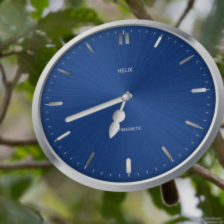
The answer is 6h42
